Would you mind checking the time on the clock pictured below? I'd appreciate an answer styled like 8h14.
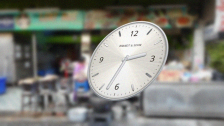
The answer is 2h33
